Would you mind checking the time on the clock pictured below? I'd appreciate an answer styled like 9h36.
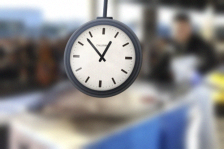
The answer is 12h53
